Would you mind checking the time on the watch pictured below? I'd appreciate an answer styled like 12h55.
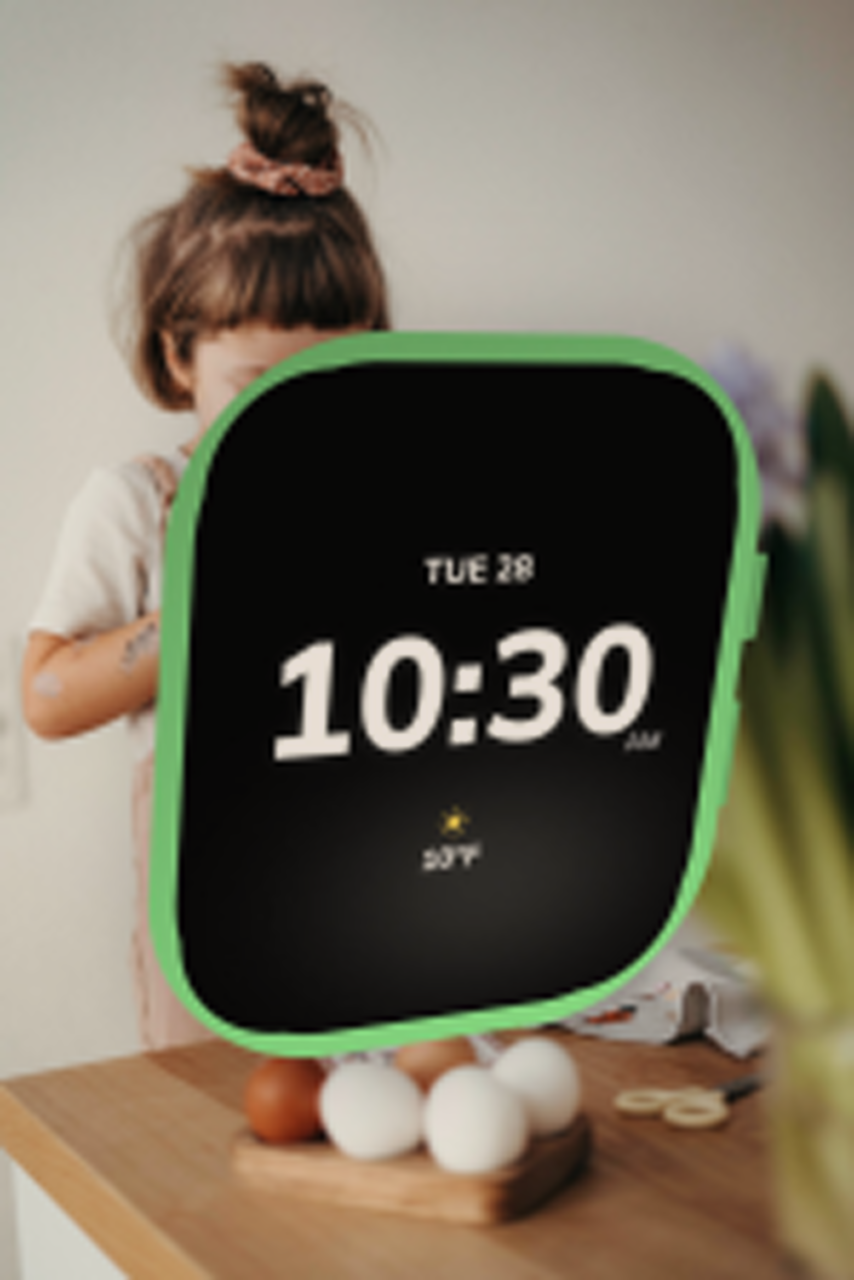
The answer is 10h30
